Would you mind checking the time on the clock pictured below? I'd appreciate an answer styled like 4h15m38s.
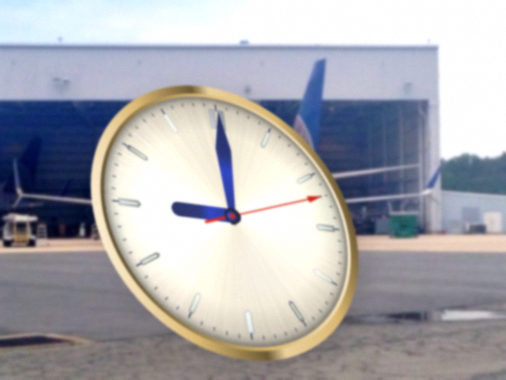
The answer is 9h00m12s
